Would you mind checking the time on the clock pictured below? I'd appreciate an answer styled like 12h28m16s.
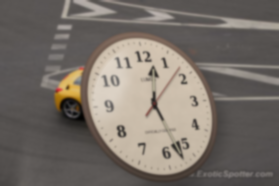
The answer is 12h27m08s
